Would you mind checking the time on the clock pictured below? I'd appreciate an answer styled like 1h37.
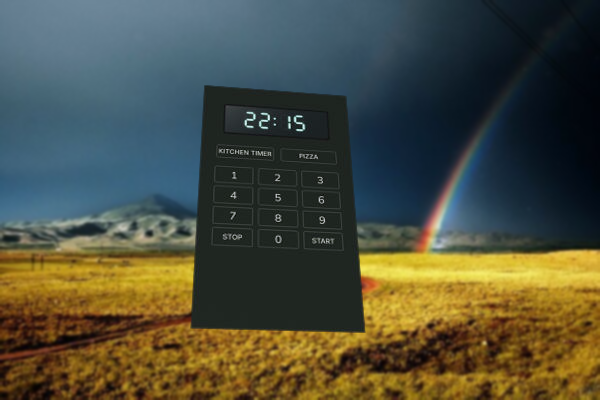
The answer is 22h15
